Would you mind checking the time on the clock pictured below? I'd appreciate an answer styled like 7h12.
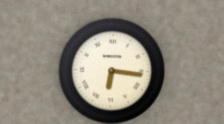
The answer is 6h16
